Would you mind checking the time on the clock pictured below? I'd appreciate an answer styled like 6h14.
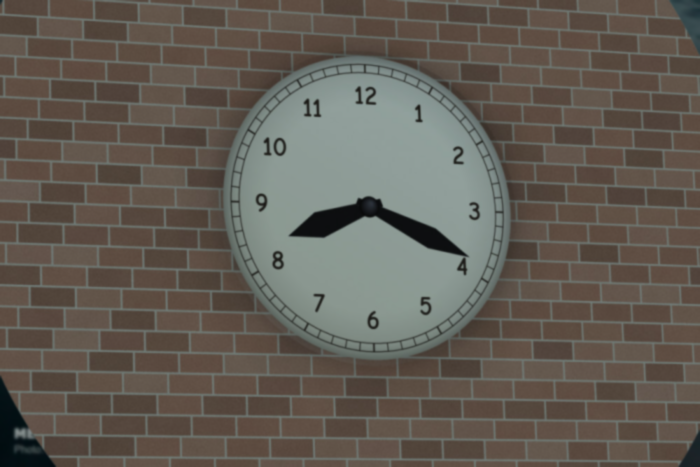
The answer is 8h19
